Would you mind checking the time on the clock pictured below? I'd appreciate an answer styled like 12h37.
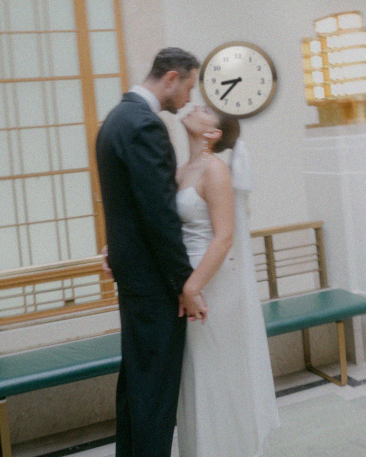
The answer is 8h37
